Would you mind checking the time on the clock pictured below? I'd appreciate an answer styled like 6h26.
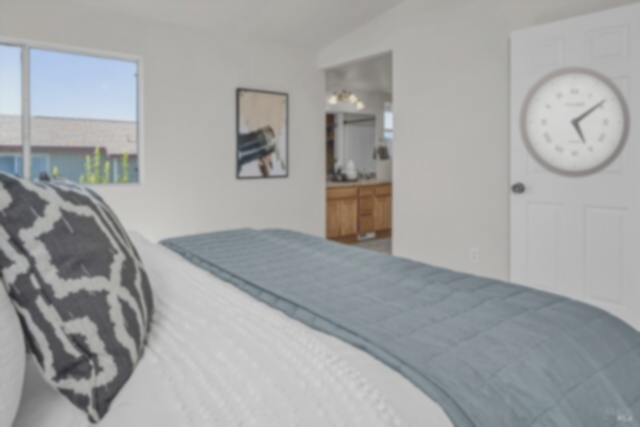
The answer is 5h09
